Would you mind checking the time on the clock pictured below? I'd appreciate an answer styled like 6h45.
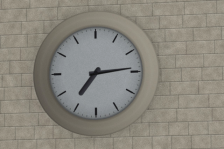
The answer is 7h14
